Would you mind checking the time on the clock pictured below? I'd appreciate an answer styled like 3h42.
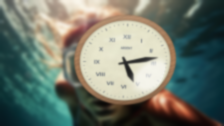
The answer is 5h13
